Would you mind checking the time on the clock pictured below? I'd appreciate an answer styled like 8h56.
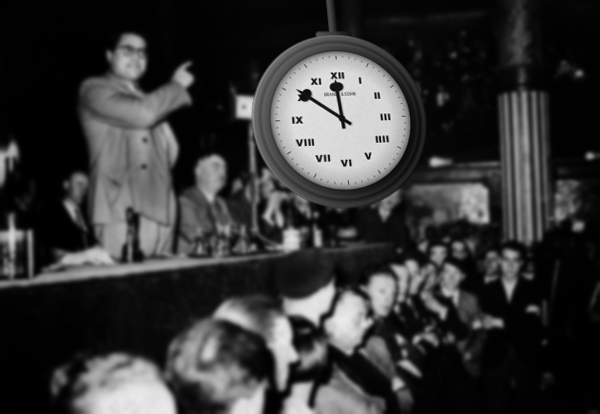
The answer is 11h51
